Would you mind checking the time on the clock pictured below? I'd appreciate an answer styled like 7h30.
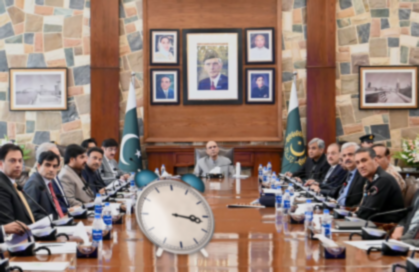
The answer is 3h17
